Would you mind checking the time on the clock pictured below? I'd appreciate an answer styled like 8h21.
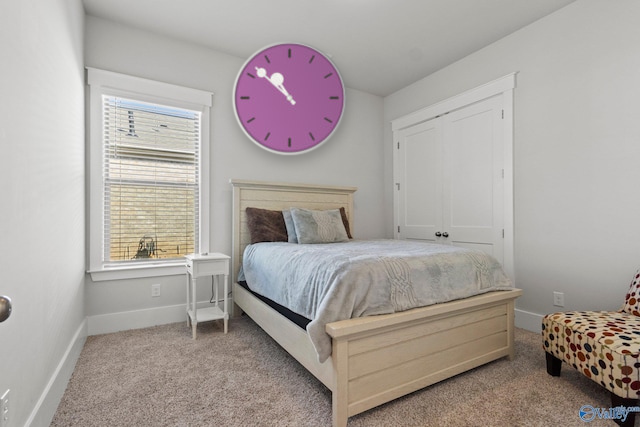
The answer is 10h52
